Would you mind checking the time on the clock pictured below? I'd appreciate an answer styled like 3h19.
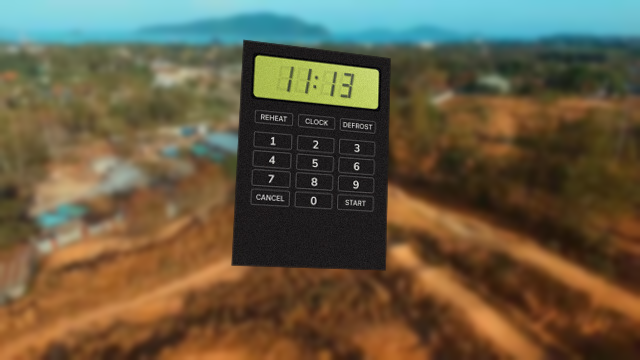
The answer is 11h13
